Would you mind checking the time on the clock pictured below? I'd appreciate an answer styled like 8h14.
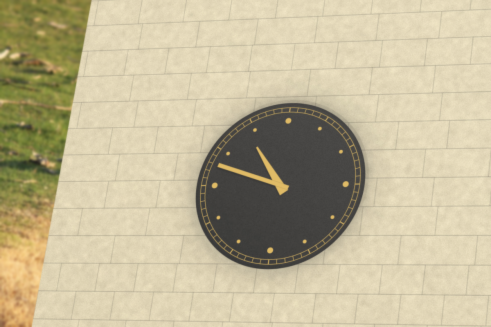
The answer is 10h48
